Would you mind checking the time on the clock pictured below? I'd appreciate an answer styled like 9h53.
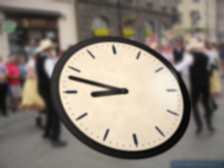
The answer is 8h48
